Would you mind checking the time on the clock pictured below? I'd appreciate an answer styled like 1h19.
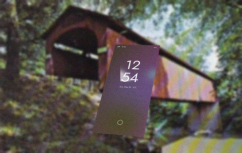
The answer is 12h54
